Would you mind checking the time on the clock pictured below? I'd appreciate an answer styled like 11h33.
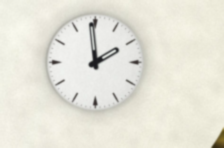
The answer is 1h59
